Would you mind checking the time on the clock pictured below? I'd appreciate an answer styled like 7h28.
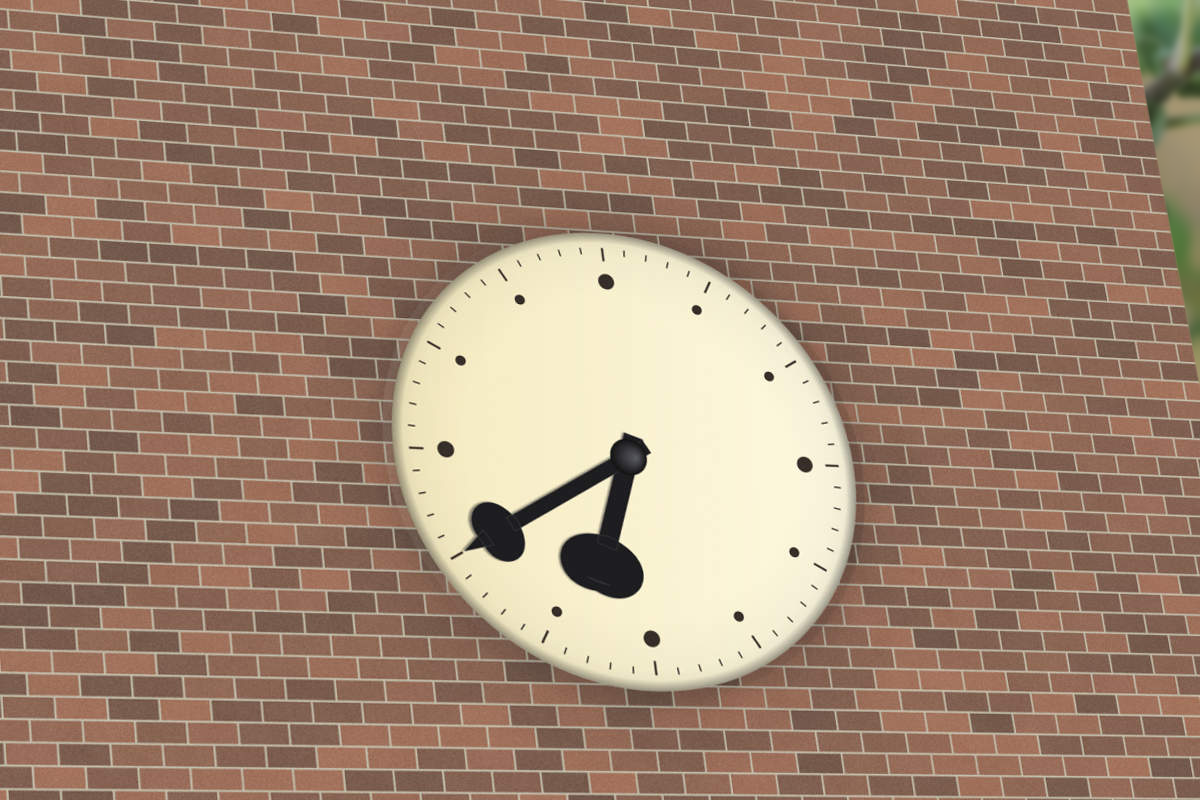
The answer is 6h40
